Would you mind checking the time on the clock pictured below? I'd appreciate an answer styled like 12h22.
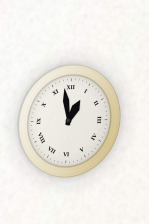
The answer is 12h58
